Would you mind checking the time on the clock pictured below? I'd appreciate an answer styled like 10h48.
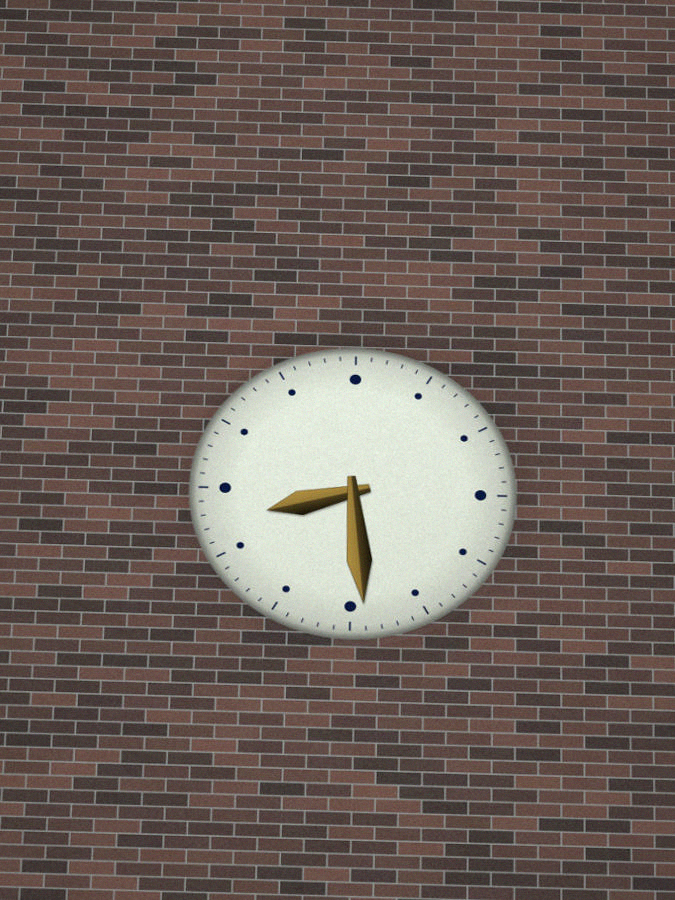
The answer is 8h29
